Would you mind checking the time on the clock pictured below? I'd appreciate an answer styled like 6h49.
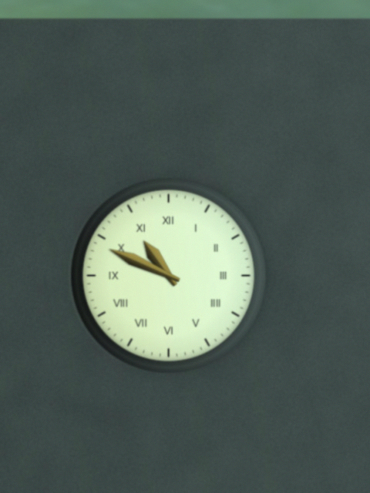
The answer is 10h49
